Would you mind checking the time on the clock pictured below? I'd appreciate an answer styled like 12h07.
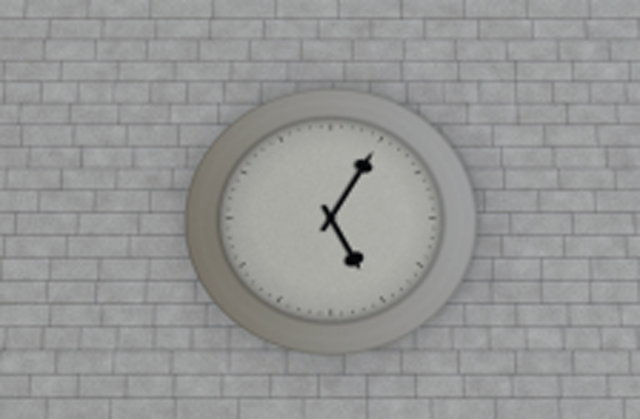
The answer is 5h05
